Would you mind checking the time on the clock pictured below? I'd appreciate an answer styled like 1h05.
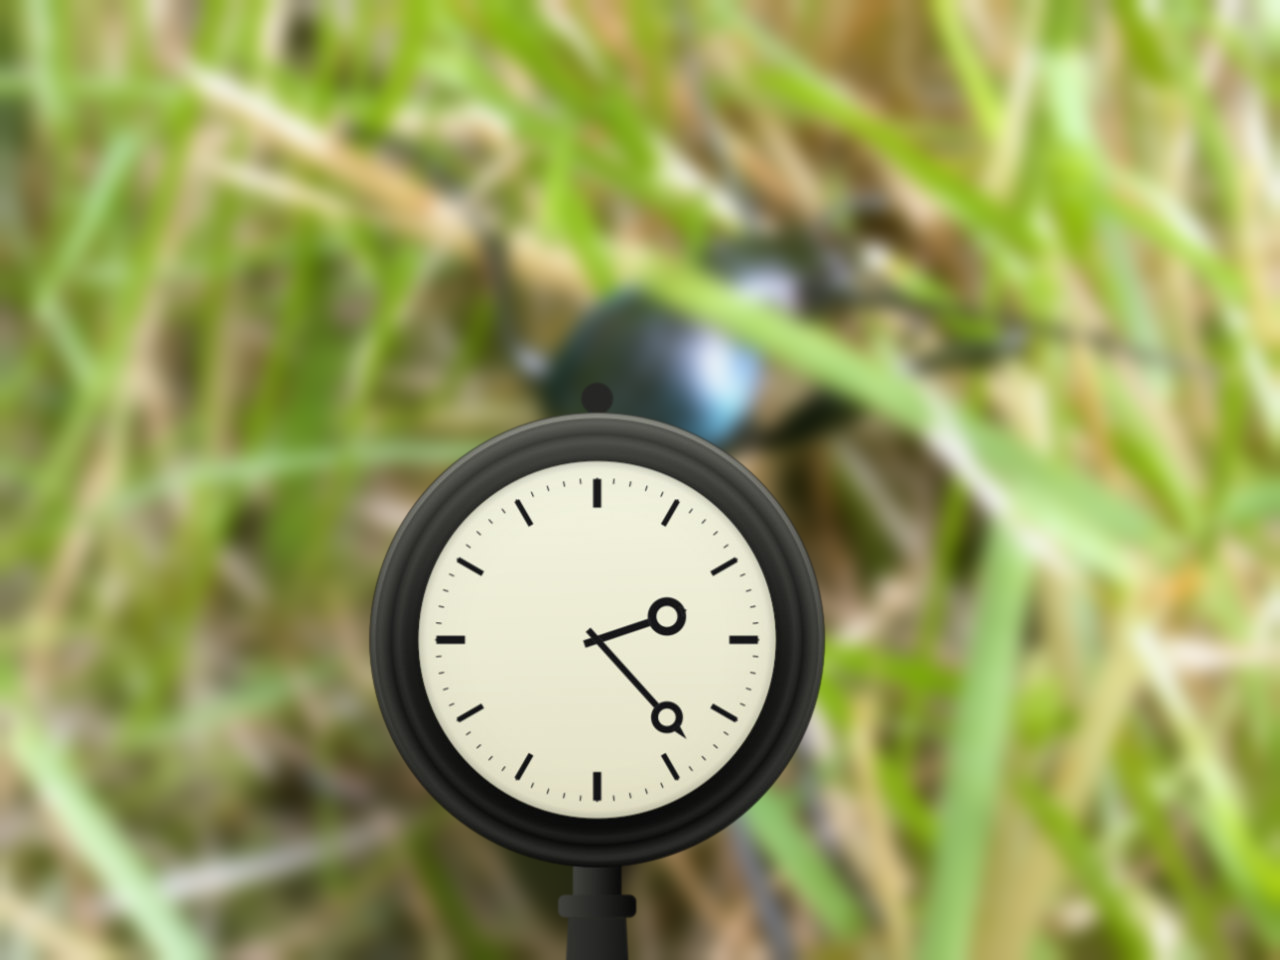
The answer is 2h23
